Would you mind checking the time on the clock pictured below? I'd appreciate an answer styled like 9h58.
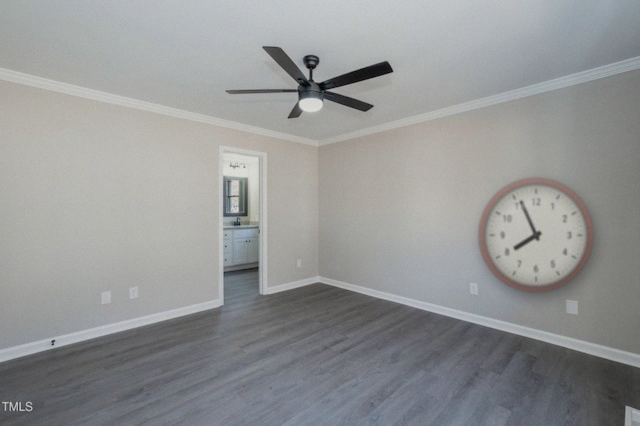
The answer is 7h56
